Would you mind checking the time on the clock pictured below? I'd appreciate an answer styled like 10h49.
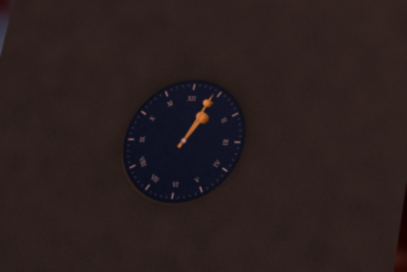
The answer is 1h04
